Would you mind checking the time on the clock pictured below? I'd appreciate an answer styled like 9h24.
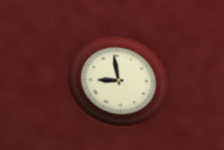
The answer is 8h59
